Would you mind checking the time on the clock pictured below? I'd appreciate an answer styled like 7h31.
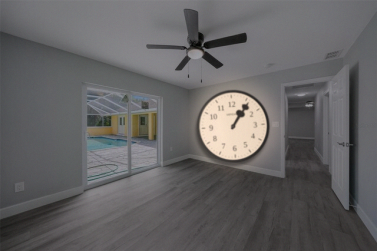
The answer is 1h06
